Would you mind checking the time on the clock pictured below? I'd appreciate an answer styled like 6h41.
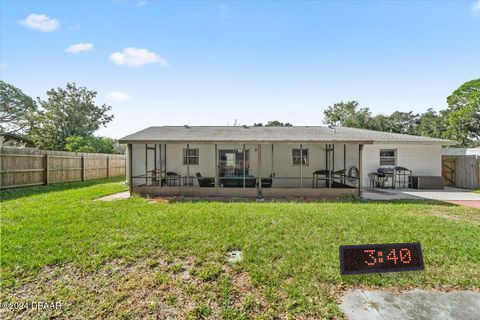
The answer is 3h40
